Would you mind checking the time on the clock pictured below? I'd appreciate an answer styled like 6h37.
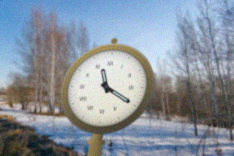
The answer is 11h20
